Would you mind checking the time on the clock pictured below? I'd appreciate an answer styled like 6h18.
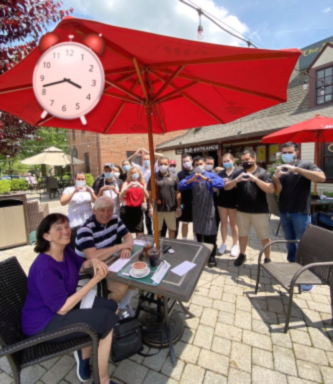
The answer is 3h42
